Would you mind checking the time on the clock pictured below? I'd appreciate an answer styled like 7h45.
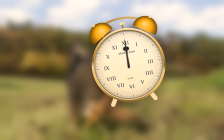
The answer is 12h00
